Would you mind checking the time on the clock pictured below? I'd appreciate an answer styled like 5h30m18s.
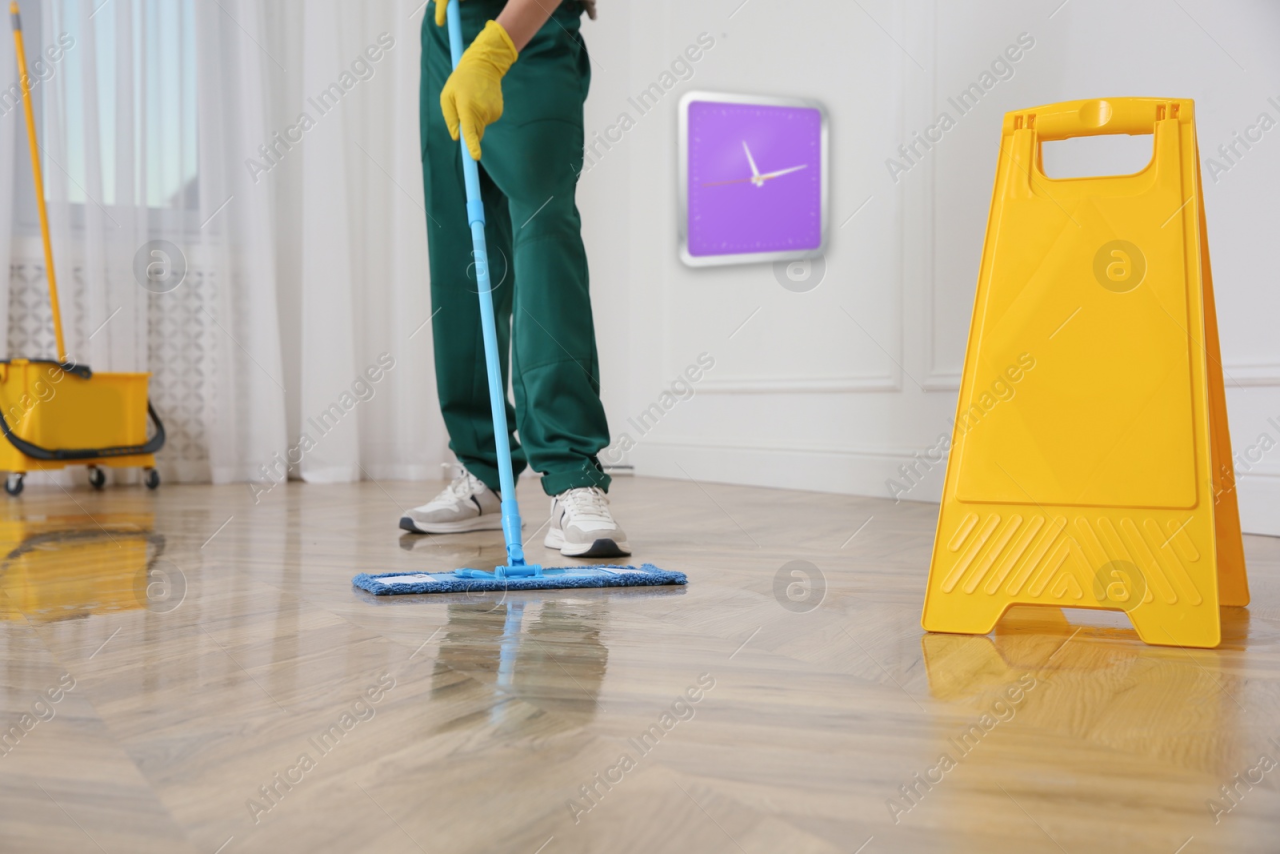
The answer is 11h12m44s
